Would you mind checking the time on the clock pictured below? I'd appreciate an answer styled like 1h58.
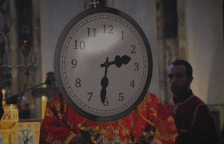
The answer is 2h31
